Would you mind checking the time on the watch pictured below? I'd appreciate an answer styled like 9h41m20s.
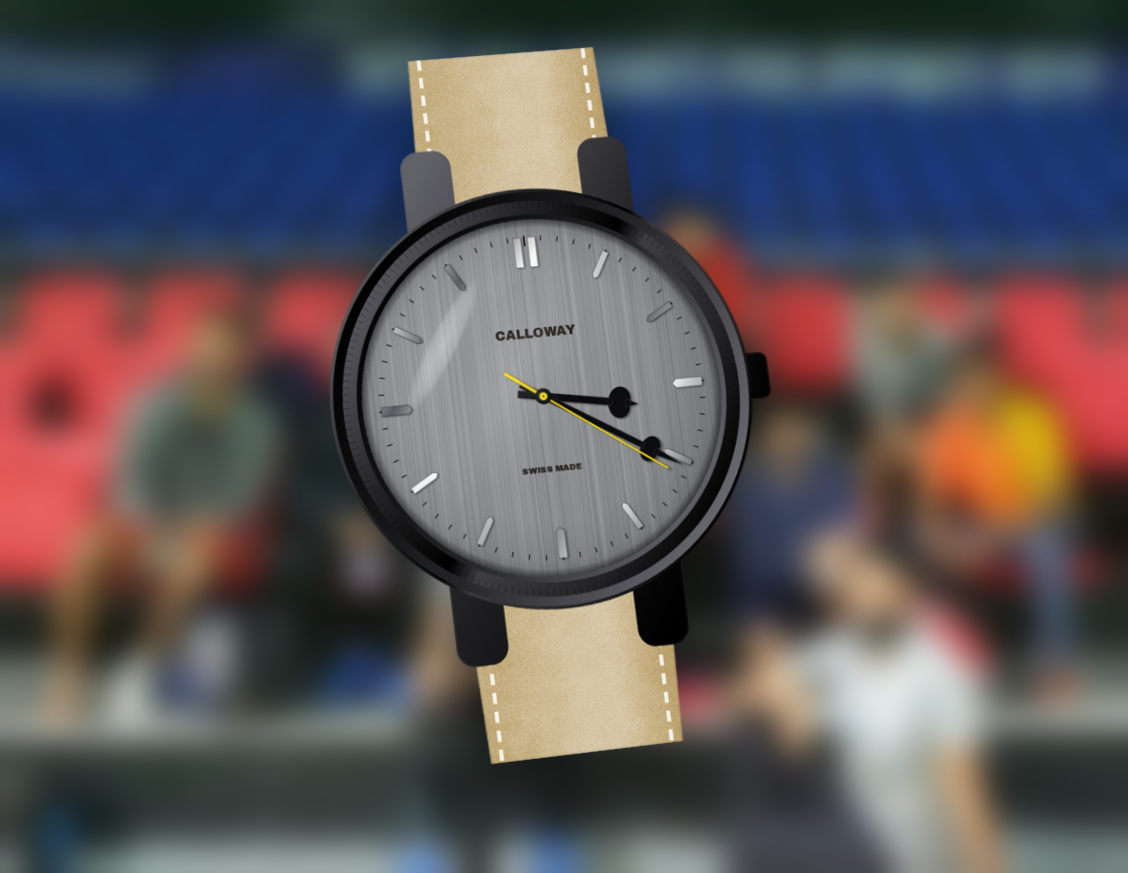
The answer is 3h20m21s
